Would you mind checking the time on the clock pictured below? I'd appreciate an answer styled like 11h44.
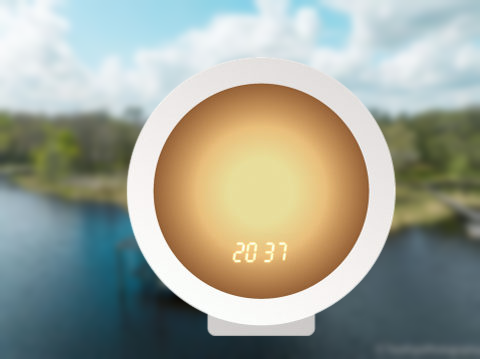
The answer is 20h37
